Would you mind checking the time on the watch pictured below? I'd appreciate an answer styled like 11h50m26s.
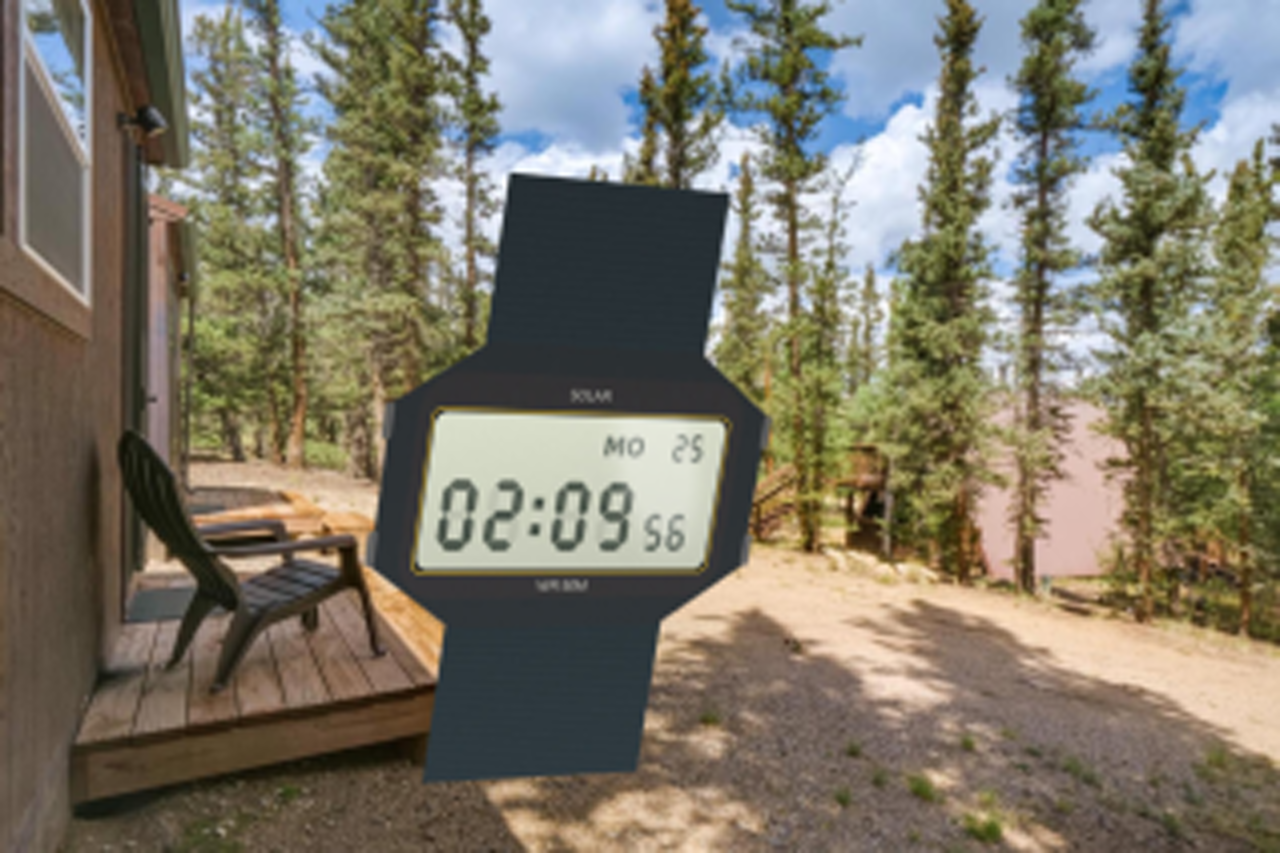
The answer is 2h09m56s
